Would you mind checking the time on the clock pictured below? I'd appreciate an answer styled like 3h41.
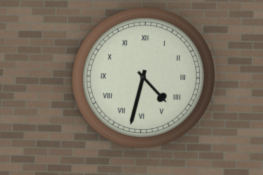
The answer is 4h32
